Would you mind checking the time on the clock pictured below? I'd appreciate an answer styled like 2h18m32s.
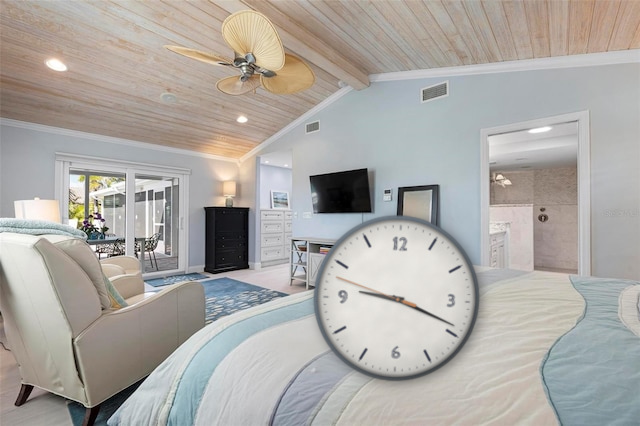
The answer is 9h18m48s
